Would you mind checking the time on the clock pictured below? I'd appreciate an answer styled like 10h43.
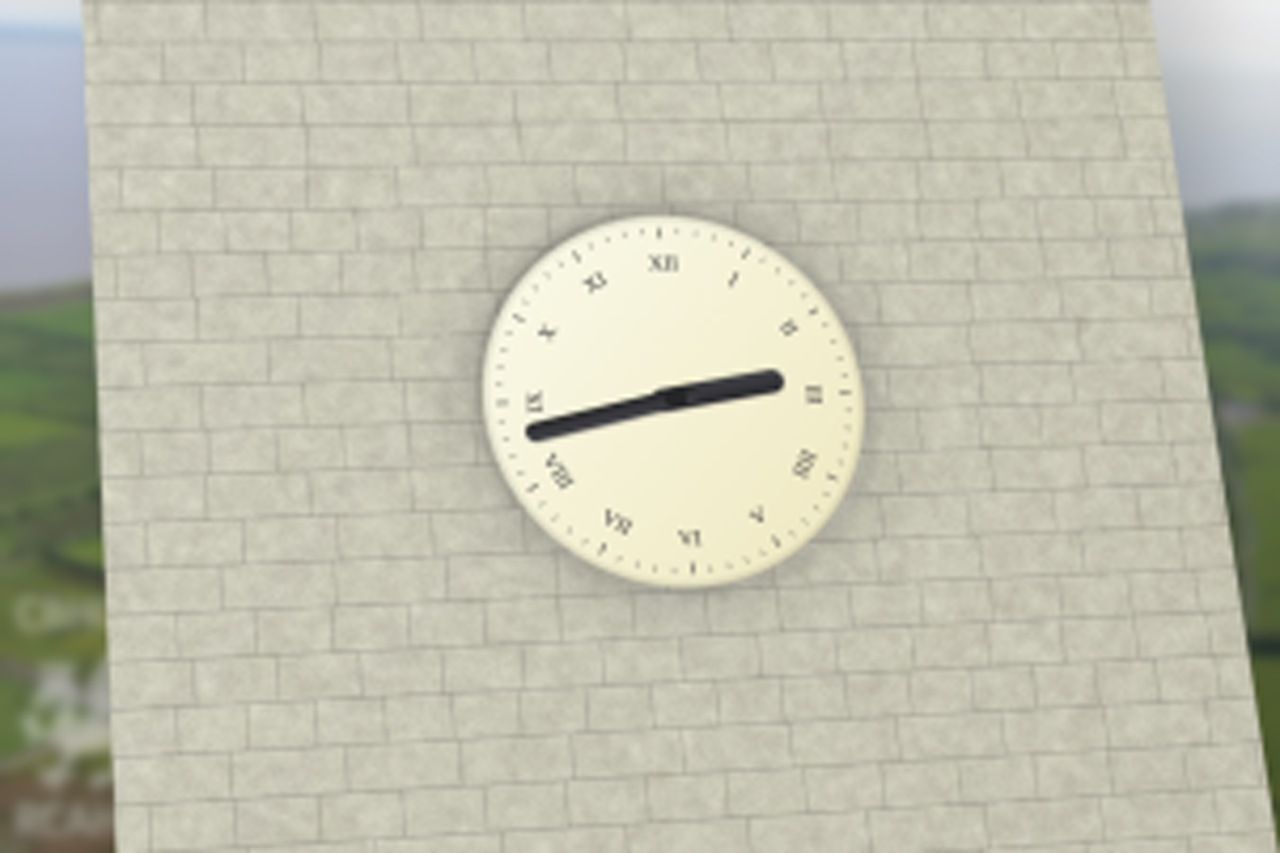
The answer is 2h43
